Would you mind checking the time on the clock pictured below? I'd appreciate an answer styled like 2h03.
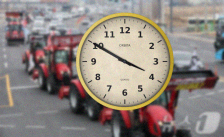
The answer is 3h50
